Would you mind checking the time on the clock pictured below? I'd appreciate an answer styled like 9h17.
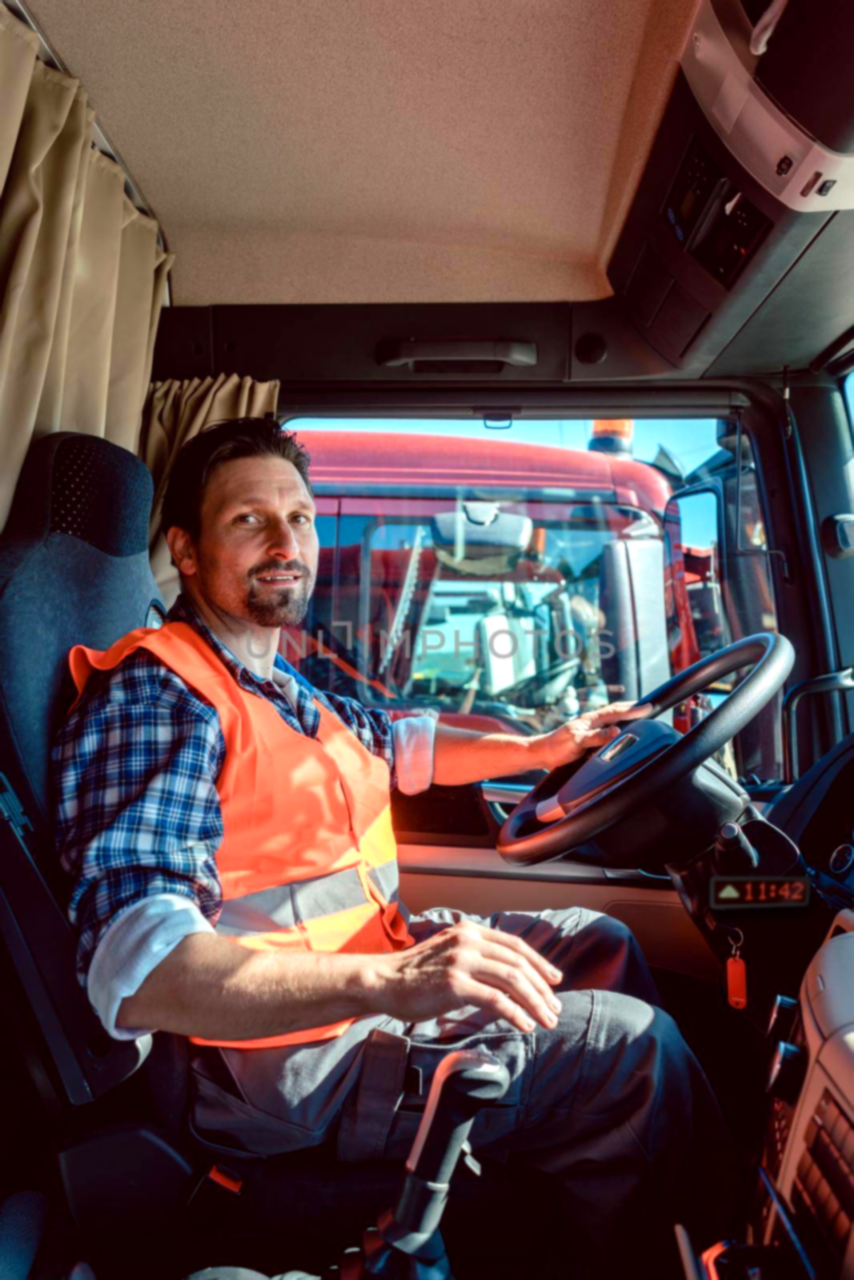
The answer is 11h42
